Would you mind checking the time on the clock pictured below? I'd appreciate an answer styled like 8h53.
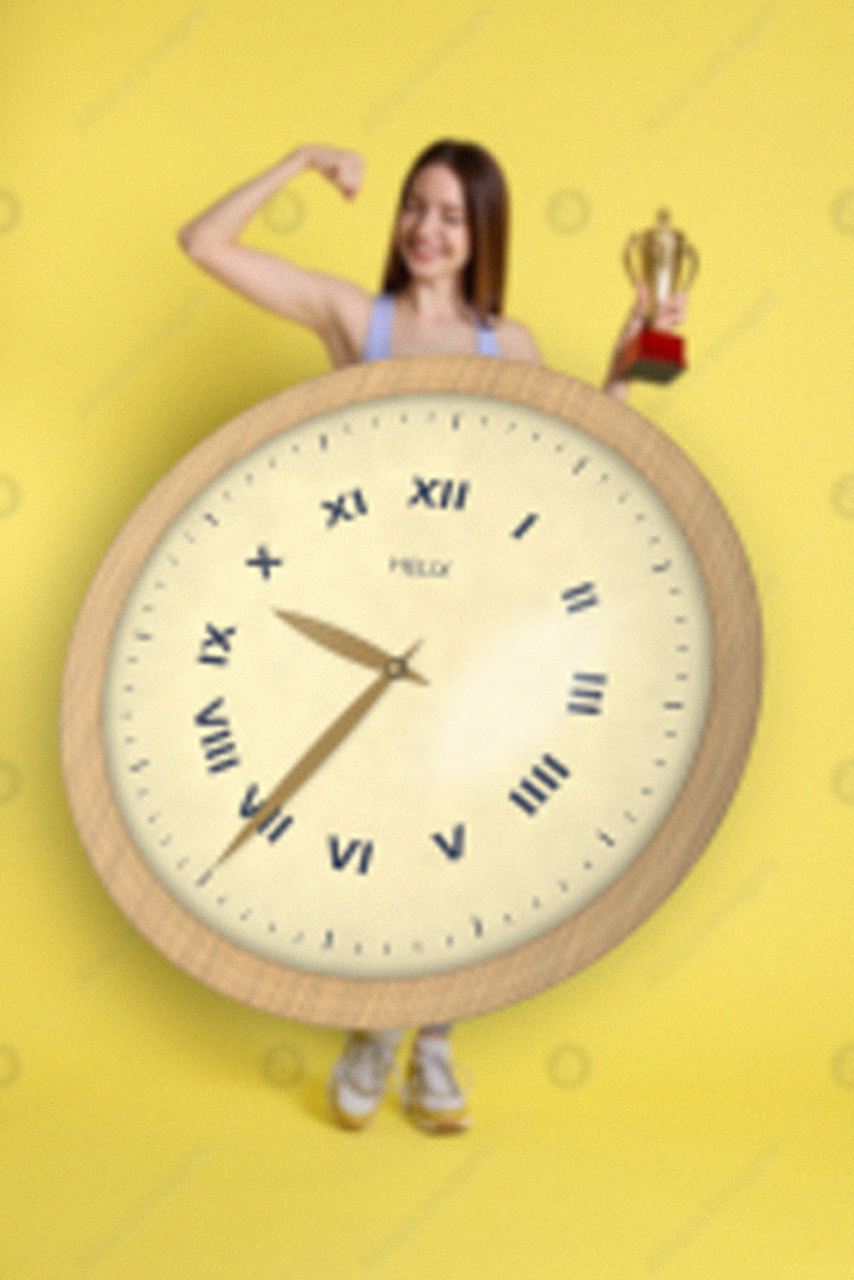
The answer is 9h35
